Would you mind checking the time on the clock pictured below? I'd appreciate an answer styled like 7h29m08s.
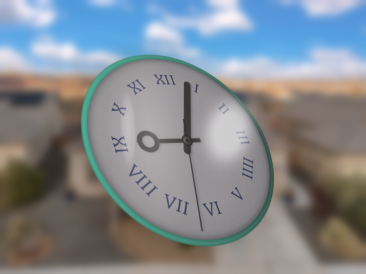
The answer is 9h03m32s
